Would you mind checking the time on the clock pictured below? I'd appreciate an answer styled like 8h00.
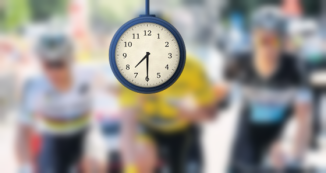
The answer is 7h30
